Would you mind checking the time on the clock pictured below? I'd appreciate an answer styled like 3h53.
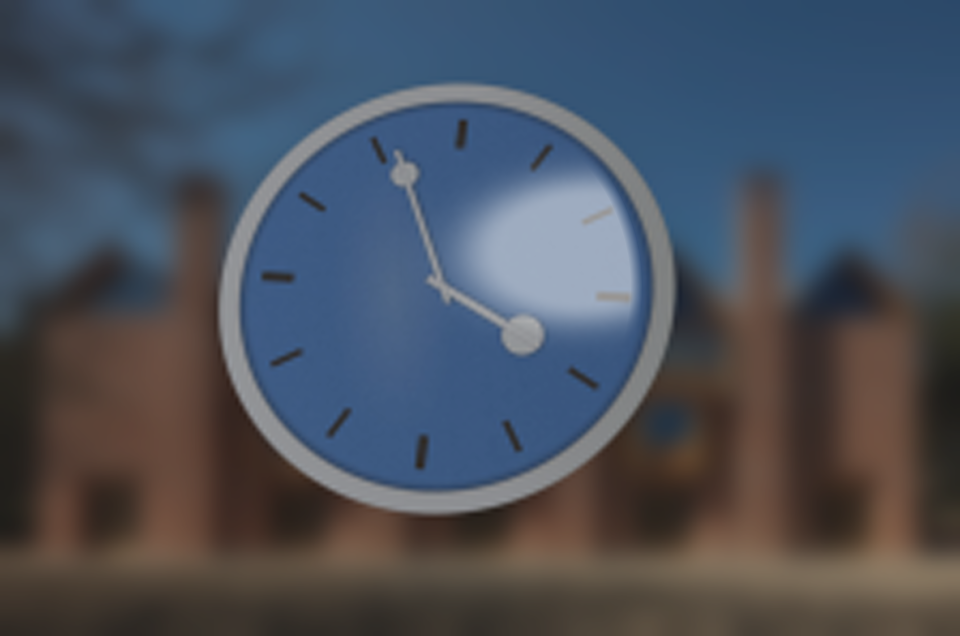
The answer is 3h56
